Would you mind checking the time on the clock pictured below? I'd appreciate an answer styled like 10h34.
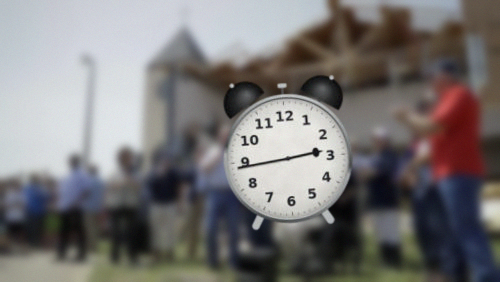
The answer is 2h44
